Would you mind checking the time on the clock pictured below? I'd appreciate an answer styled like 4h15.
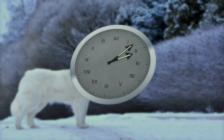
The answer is 2h07
